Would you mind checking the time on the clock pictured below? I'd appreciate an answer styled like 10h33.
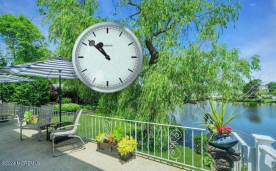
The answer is 10h52
